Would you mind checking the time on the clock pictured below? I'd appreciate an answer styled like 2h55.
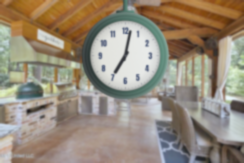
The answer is 7h02
